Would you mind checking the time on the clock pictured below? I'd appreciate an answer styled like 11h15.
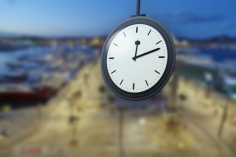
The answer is 12h12
